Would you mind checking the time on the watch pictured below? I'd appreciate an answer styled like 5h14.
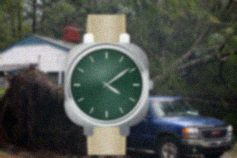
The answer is 4h09
